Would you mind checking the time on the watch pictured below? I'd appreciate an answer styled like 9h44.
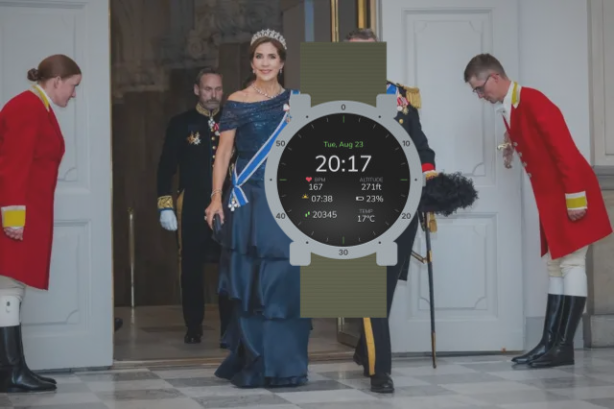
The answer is 20h17
